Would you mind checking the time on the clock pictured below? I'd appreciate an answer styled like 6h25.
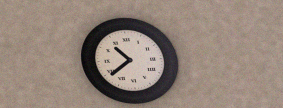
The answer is 10h39
